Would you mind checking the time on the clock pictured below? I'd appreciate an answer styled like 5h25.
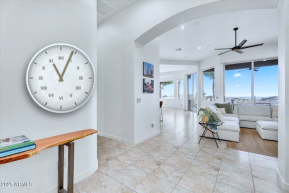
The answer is 11h04
